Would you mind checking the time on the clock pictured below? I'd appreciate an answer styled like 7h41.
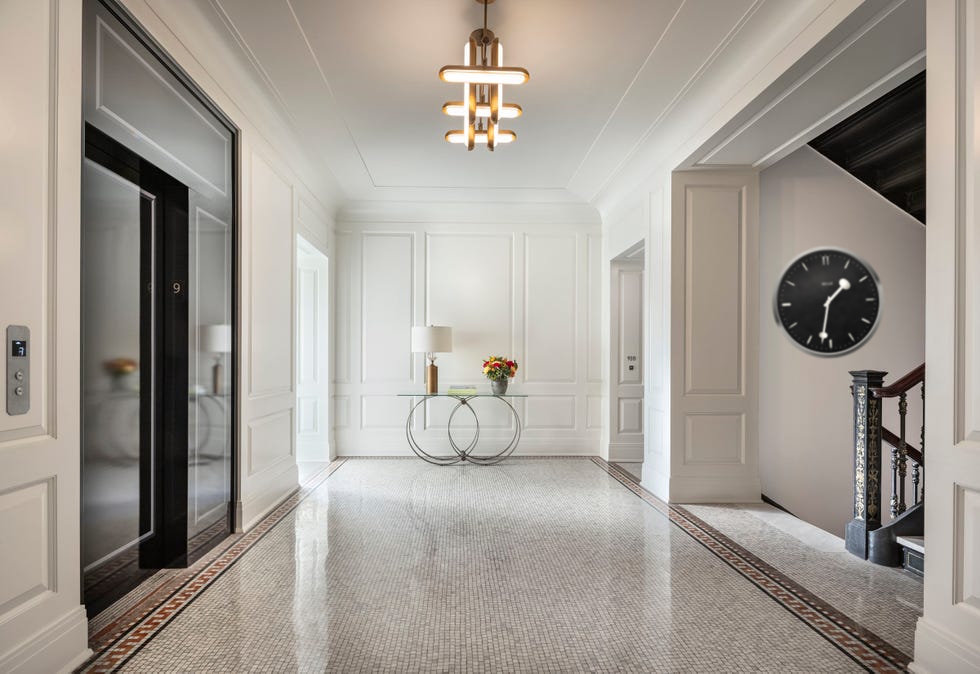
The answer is 1h32
